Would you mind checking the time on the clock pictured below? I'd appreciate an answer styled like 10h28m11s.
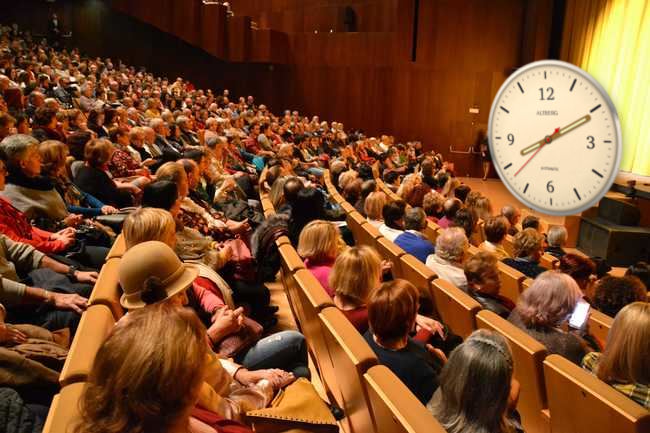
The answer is 8h10m38s
